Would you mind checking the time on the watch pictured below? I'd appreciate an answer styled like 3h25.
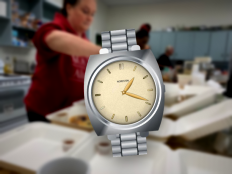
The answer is 1h19
